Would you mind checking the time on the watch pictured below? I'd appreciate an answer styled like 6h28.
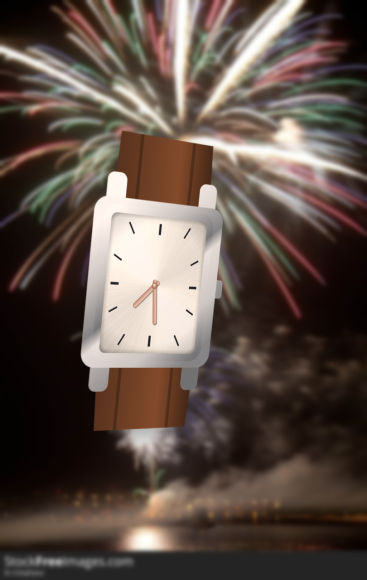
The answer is 7h29
